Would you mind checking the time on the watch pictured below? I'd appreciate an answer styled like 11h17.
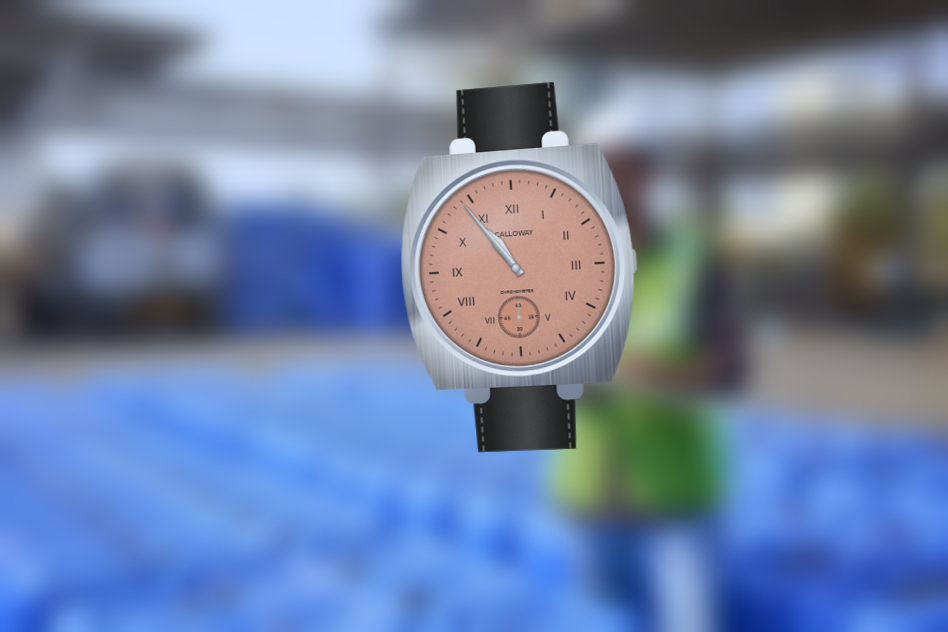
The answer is 10h54
